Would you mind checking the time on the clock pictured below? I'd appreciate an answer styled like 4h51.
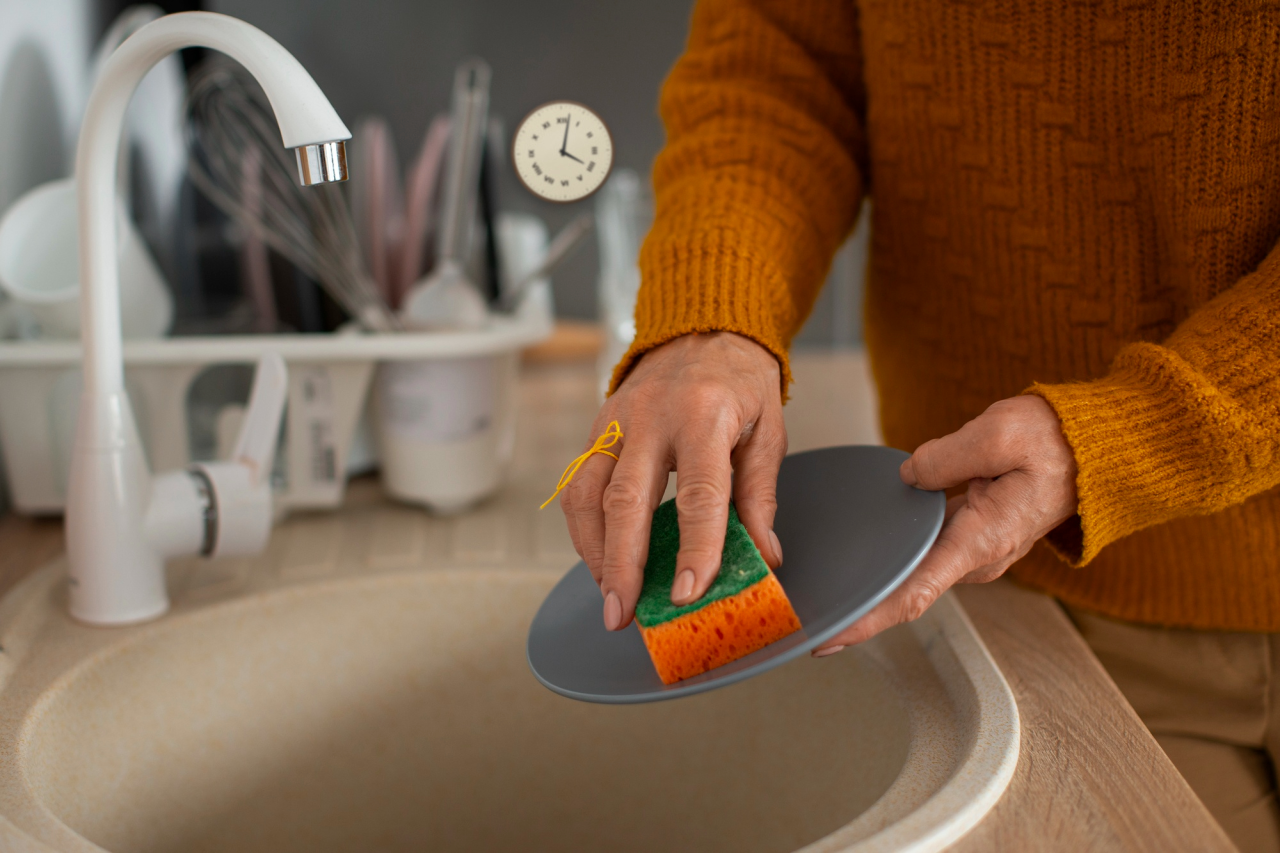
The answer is 4h02
